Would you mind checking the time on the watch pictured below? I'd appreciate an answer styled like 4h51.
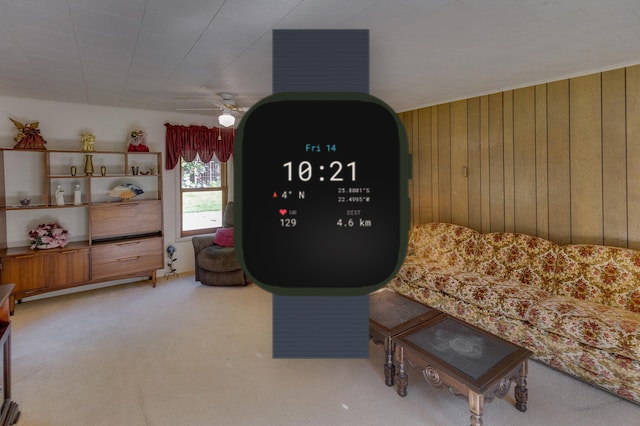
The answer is 10h21
